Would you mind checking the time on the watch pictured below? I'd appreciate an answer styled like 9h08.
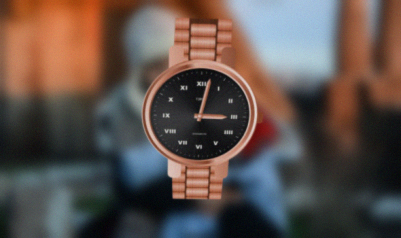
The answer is 3h02
